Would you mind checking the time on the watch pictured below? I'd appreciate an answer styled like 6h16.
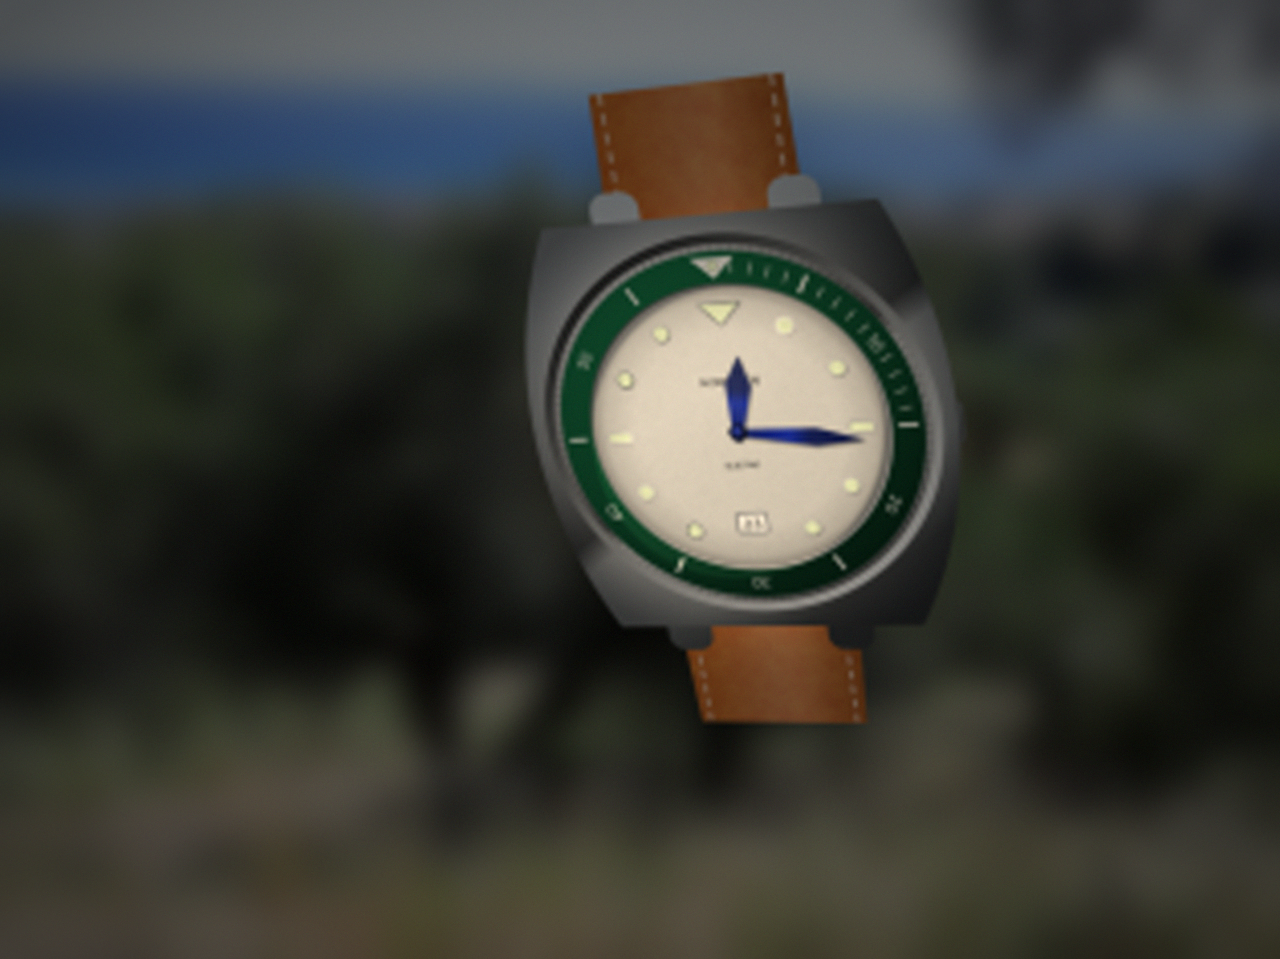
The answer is 12h16
